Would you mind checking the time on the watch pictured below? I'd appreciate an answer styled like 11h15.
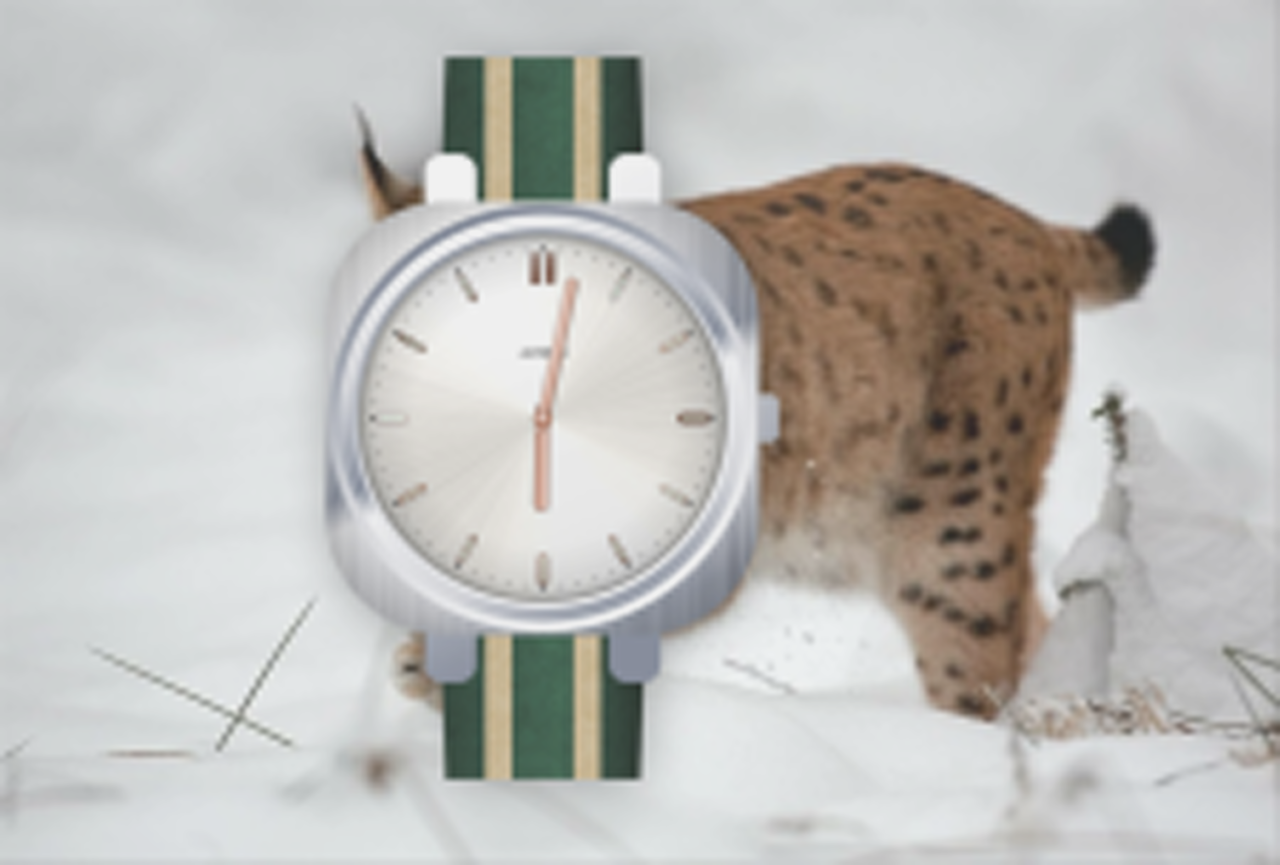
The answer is 6h02
